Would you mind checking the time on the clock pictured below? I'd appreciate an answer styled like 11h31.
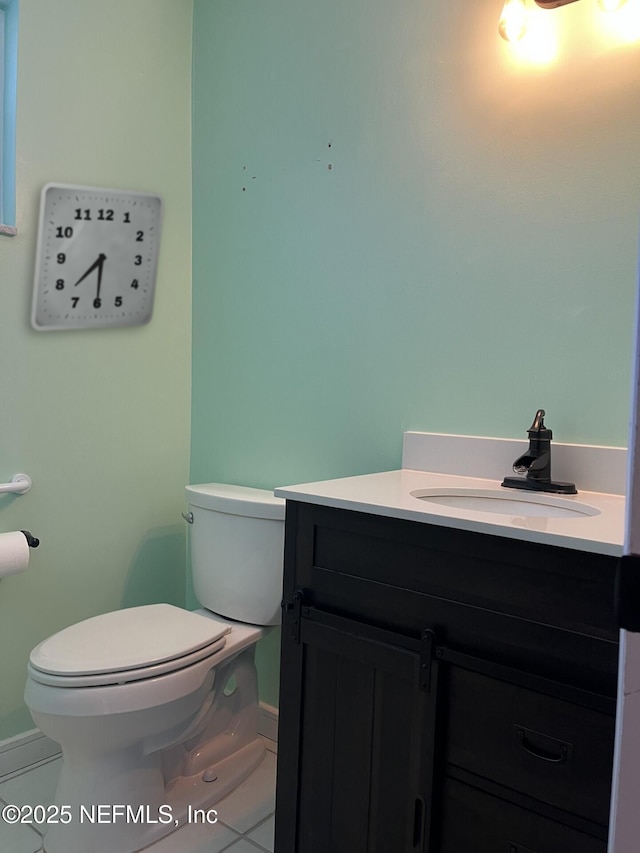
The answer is 7h30
